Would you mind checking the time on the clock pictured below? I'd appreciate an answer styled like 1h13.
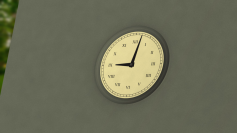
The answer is 9h02
